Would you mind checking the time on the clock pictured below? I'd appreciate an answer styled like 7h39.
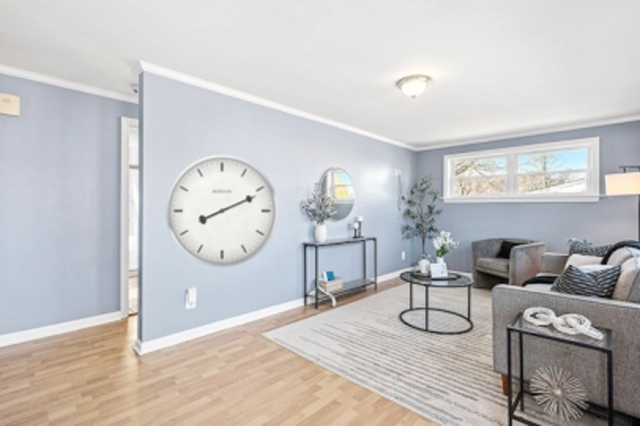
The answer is 8h11
